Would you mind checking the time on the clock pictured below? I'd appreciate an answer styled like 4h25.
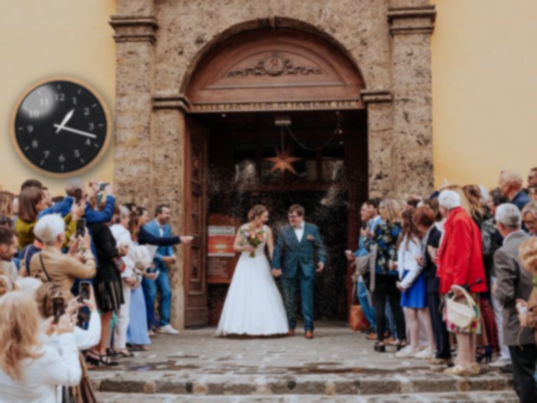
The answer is 1h18
